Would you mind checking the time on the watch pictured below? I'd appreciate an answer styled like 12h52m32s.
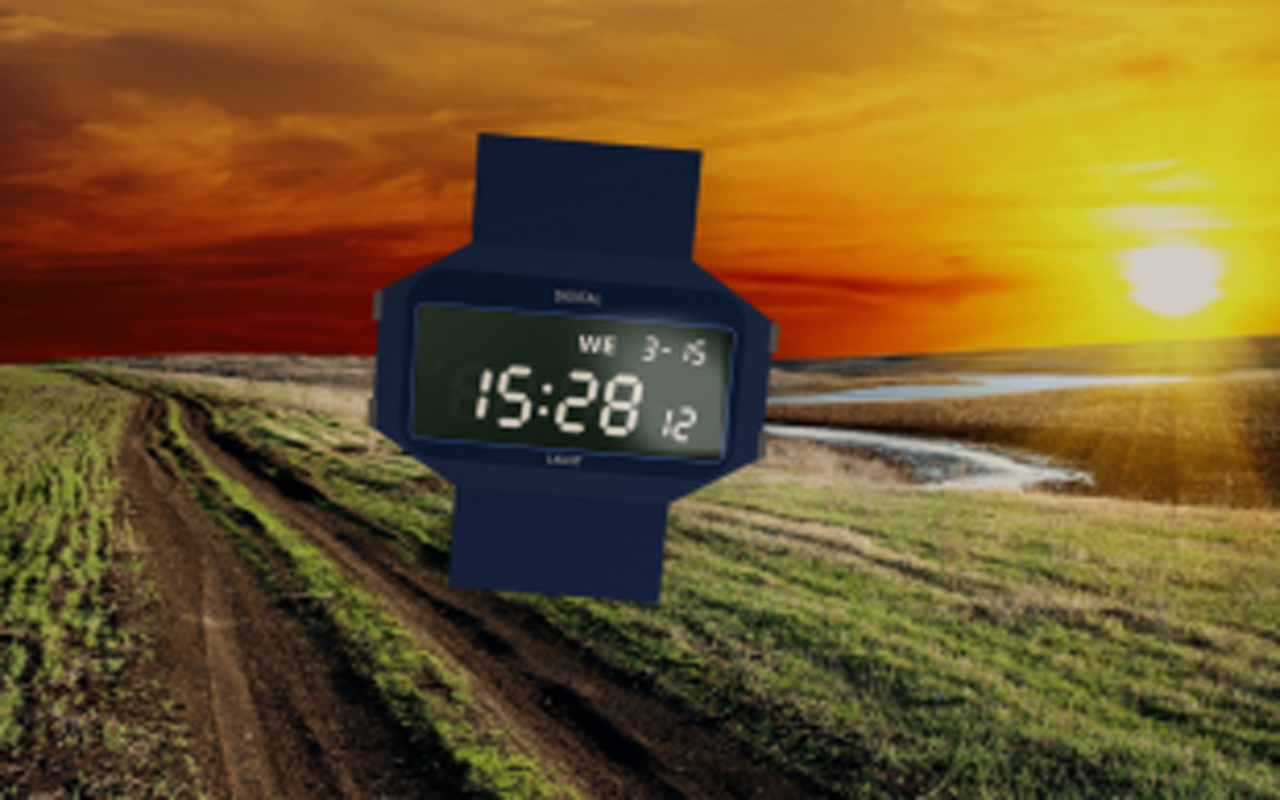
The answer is 15h28m12s
